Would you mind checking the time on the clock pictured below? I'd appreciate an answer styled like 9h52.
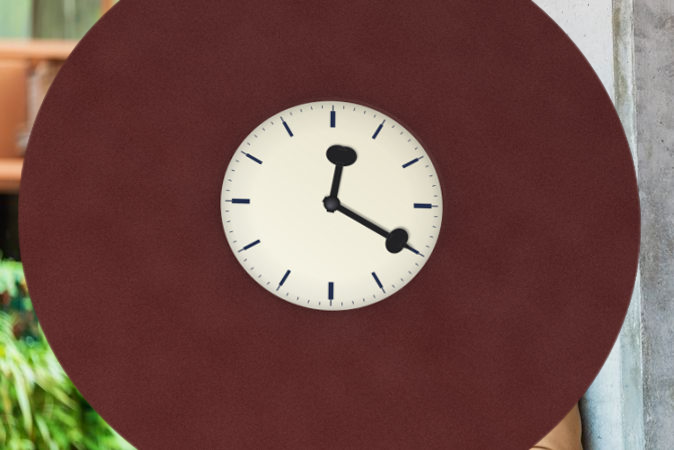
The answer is 12h20
